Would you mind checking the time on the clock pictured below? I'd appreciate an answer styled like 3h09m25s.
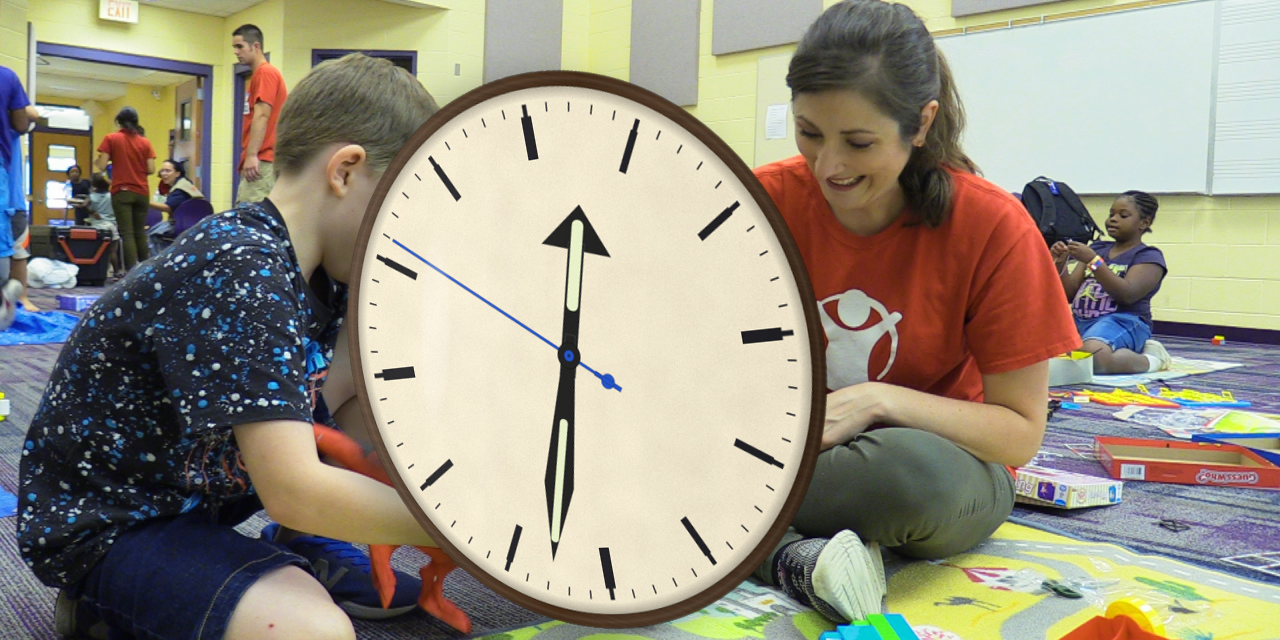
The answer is 12h32m51s
